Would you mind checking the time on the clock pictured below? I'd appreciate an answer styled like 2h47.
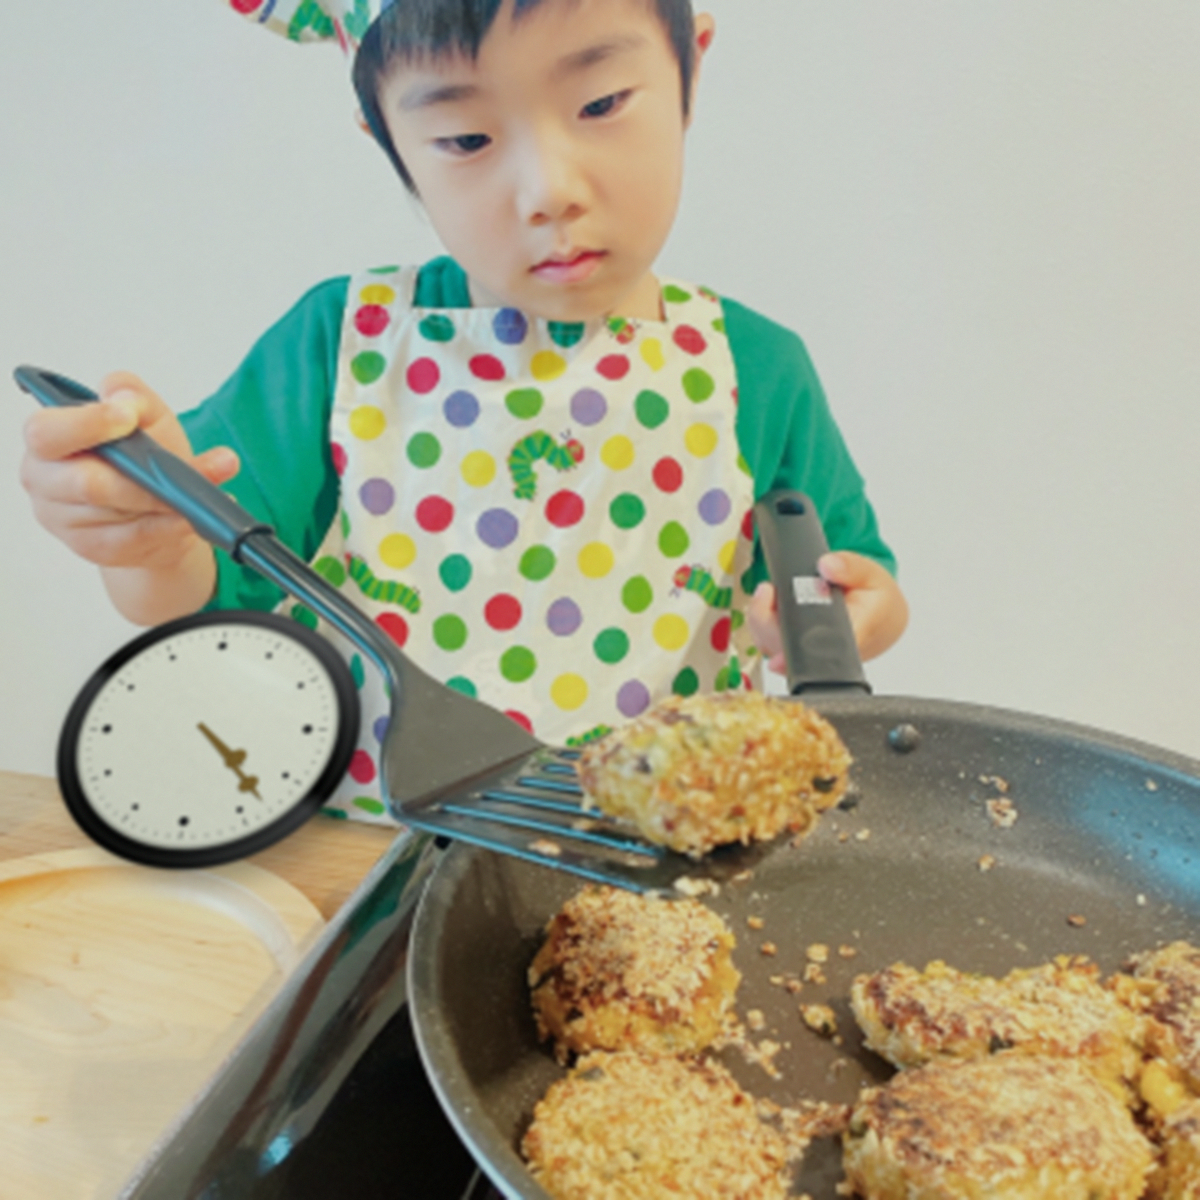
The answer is 4h23
